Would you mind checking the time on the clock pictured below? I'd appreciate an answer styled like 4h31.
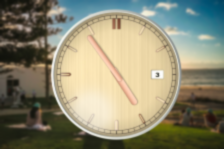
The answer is 4h54
